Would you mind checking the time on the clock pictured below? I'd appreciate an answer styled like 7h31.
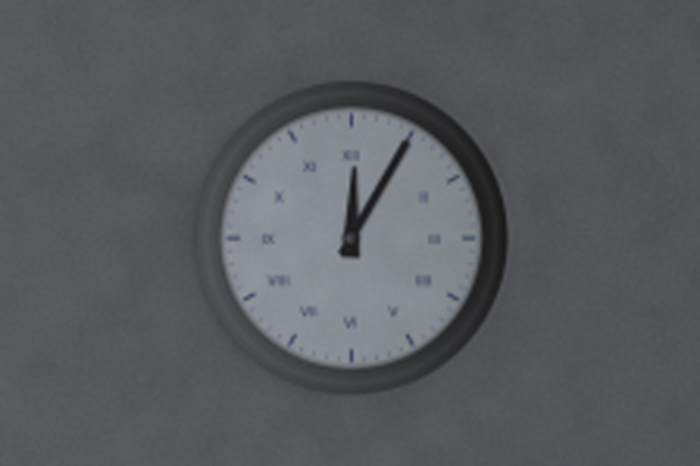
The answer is 12h05
